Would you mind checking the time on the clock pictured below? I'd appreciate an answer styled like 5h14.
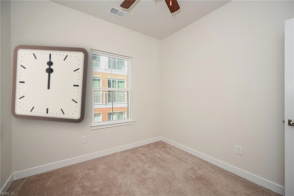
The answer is 12h00
